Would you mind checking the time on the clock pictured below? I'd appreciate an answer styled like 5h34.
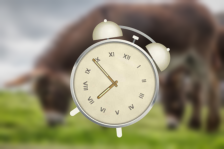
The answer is 6h49
